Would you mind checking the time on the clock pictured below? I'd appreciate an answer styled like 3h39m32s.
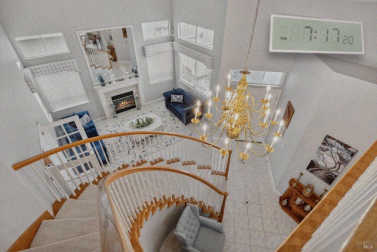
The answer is 7h17m20s
